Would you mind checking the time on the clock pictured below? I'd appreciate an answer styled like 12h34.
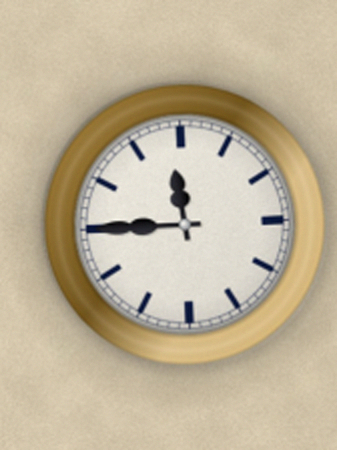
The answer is 11h45
